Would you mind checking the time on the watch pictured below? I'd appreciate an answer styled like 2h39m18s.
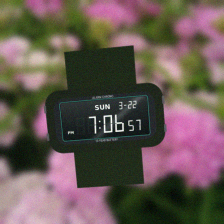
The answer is 7h06m57s
